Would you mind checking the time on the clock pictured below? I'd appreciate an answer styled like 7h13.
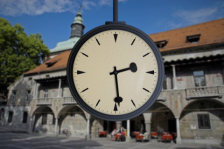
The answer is 2h29
